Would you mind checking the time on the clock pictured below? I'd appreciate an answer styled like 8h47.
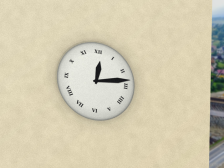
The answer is 12h13
